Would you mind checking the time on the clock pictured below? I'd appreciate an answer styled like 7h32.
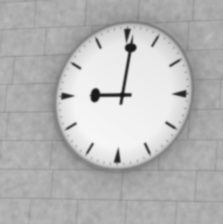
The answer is 9h01
